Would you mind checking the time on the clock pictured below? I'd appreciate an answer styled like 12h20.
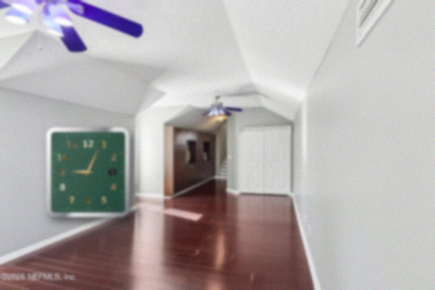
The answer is 9h04
